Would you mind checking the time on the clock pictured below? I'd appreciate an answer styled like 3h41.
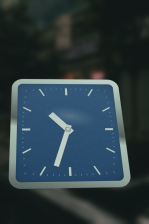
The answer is 10h33
